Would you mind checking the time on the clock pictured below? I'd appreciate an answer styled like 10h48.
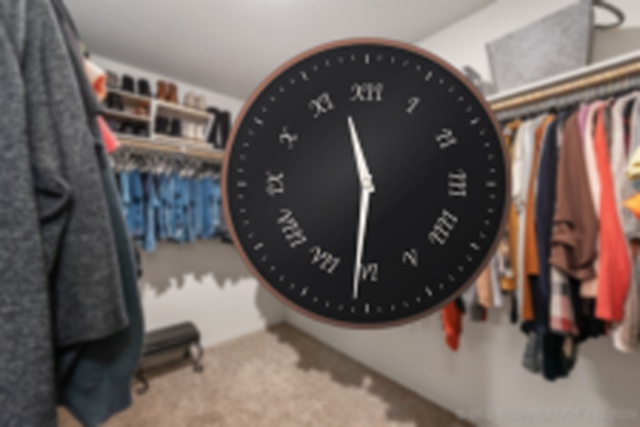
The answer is 11h31
